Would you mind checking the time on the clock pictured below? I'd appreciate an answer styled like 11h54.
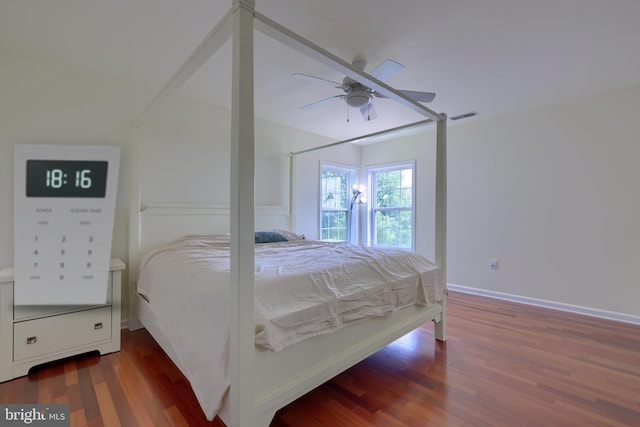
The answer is 18h16
